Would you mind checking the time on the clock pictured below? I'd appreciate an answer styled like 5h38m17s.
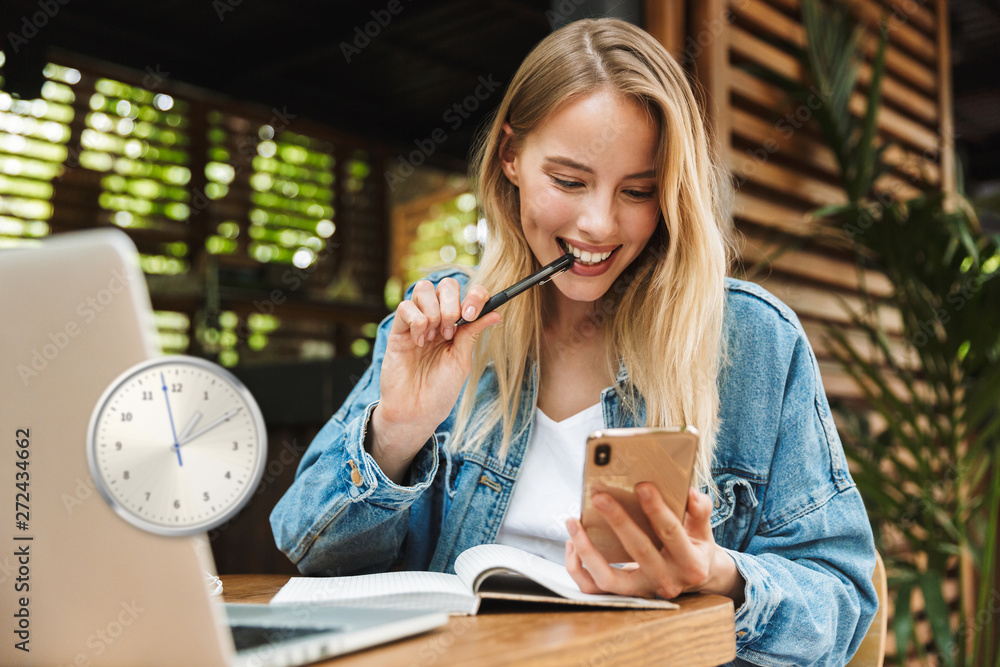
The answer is 1h09m58s
